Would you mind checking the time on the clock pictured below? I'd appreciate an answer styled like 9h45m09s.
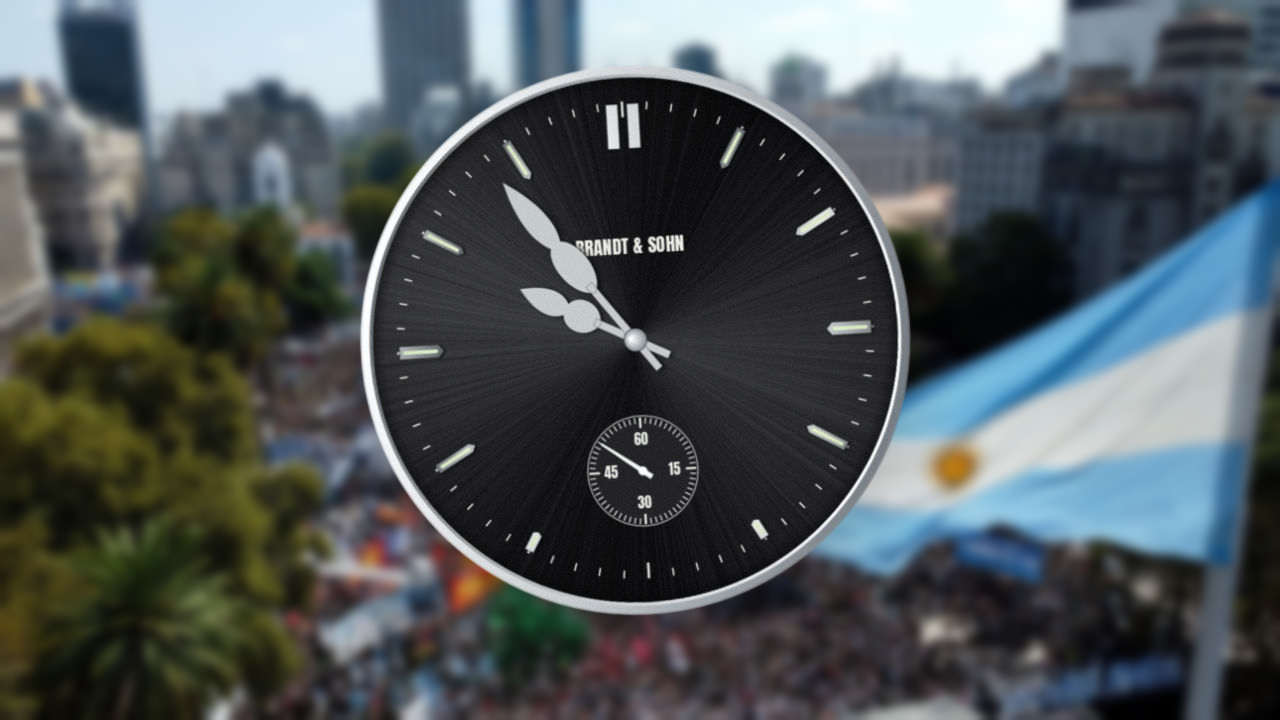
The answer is 9h53m51s
